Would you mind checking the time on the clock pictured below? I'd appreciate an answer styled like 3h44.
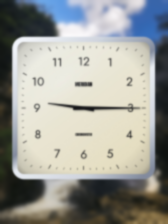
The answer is 9h15
